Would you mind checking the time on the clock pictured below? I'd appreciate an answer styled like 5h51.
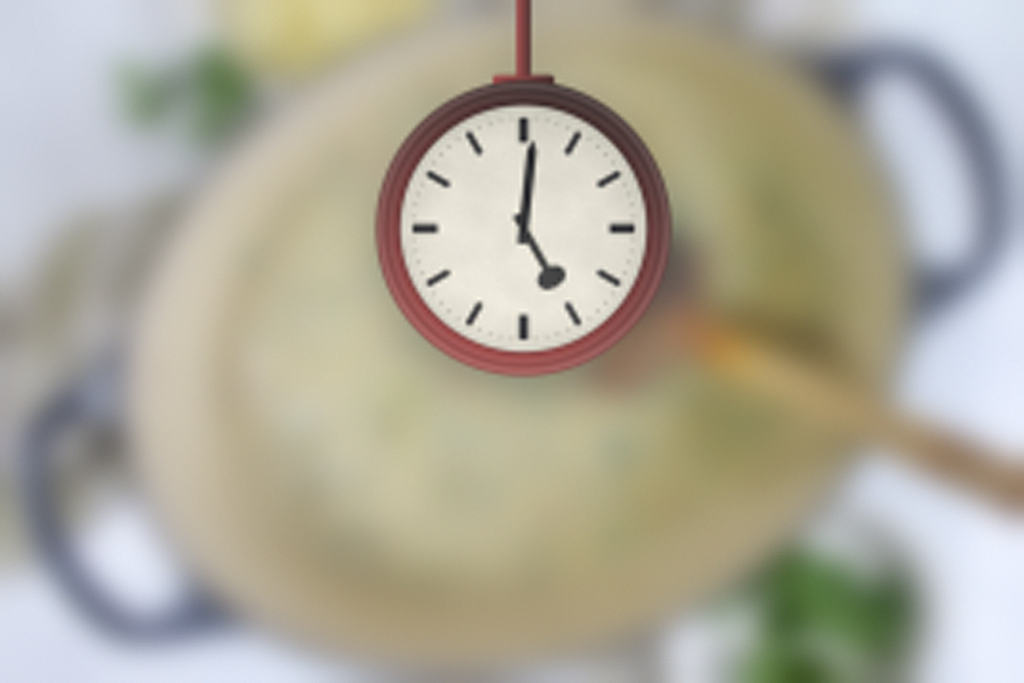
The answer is 5h01
